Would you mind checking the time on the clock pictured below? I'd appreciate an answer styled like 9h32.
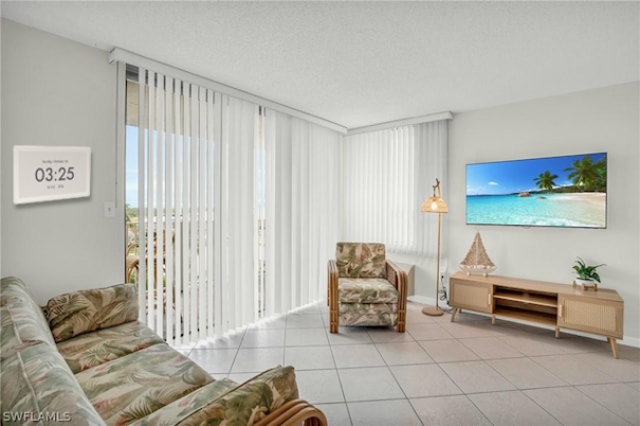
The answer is 3h25
